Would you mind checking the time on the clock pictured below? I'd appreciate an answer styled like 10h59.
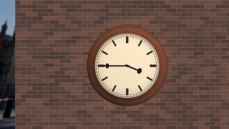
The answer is 3h45
